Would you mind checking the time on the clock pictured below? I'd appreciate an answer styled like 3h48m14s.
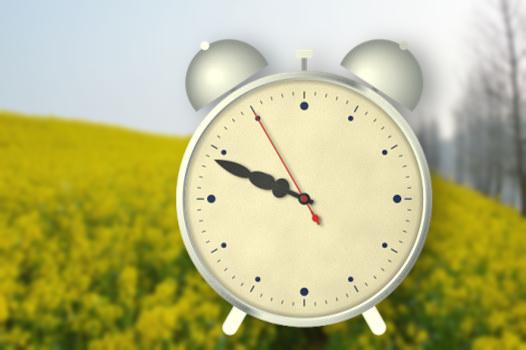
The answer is 9h48m55s
